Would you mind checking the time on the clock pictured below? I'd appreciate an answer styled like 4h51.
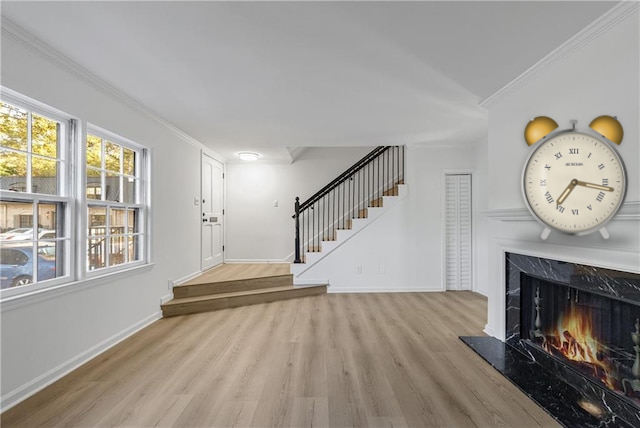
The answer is 7h17
